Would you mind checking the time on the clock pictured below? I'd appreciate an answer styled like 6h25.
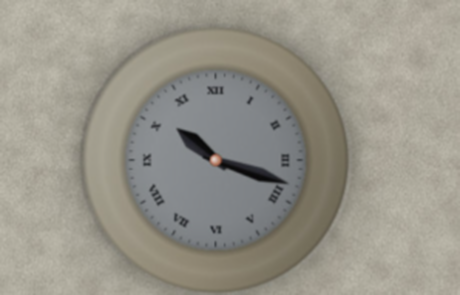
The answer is 10h18
